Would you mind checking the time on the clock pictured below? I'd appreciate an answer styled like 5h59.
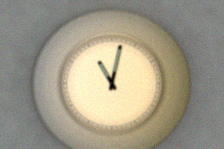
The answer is 11h02
